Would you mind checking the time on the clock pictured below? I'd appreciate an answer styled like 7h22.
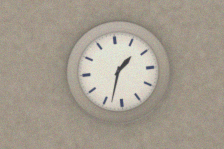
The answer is 1h33
